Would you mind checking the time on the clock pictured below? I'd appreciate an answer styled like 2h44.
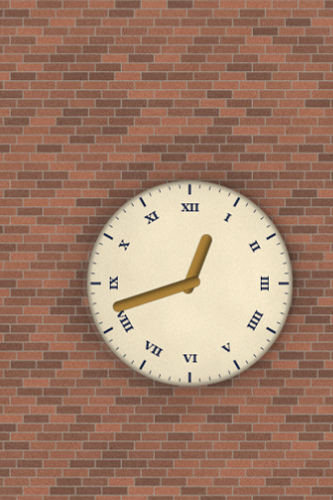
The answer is 12h42
